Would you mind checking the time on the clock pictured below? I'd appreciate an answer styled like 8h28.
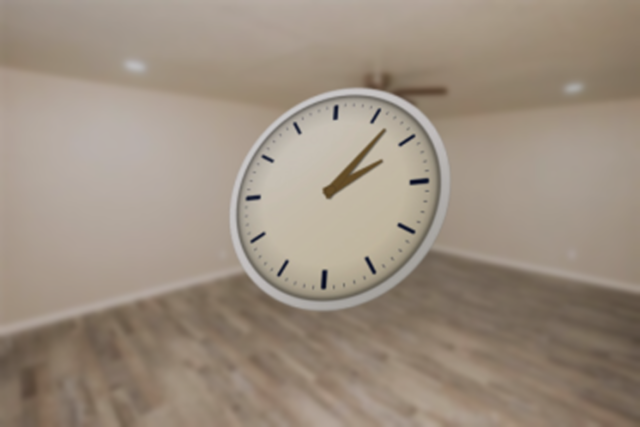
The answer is 2h07
